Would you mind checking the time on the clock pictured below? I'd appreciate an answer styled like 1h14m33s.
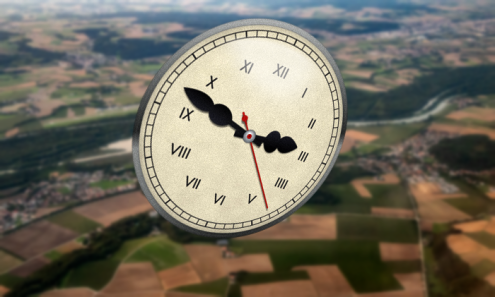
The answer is 2h47m23s
